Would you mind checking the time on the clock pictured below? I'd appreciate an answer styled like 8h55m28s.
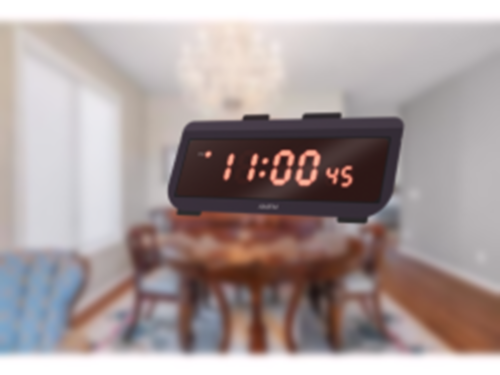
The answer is 11h00m45s
